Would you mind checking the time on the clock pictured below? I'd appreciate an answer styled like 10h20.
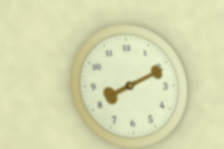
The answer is 8h11
